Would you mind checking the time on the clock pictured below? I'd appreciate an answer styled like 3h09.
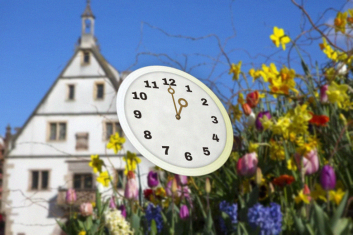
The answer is 1h00
